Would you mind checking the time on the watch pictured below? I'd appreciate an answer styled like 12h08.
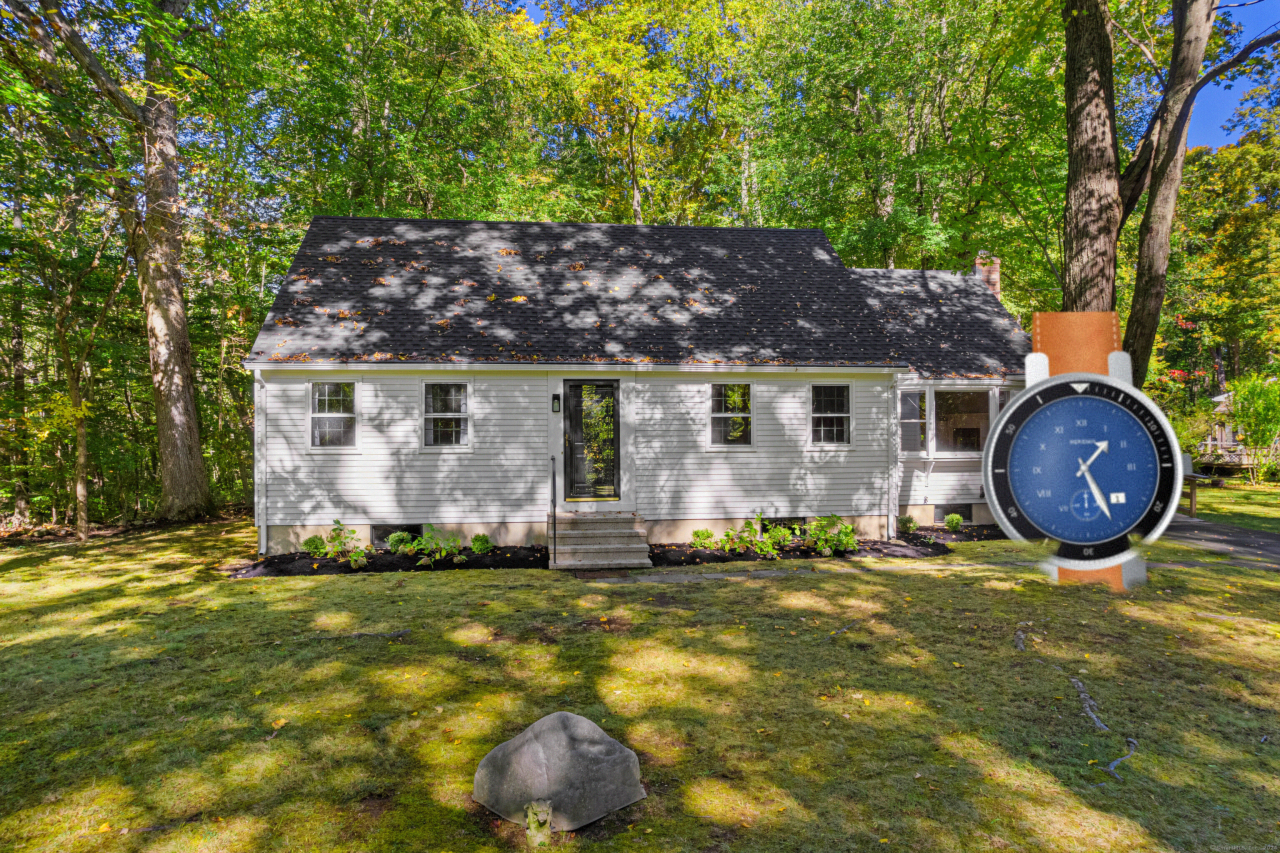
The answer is 1h26
